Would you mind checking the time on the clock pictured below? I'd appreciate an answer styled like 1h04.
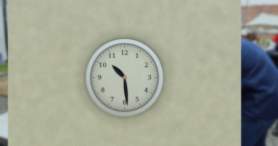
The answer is 10h29
